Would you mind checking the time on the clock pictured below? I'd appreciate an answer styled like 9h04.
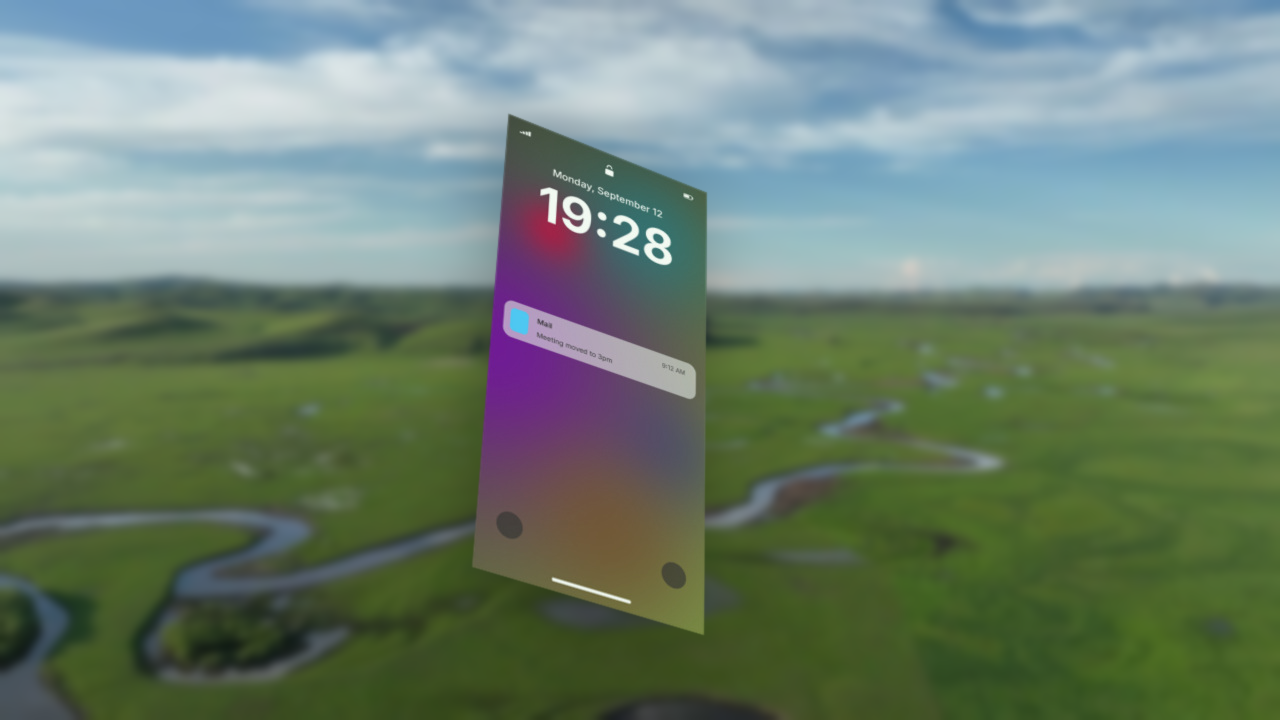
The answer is 19h28
